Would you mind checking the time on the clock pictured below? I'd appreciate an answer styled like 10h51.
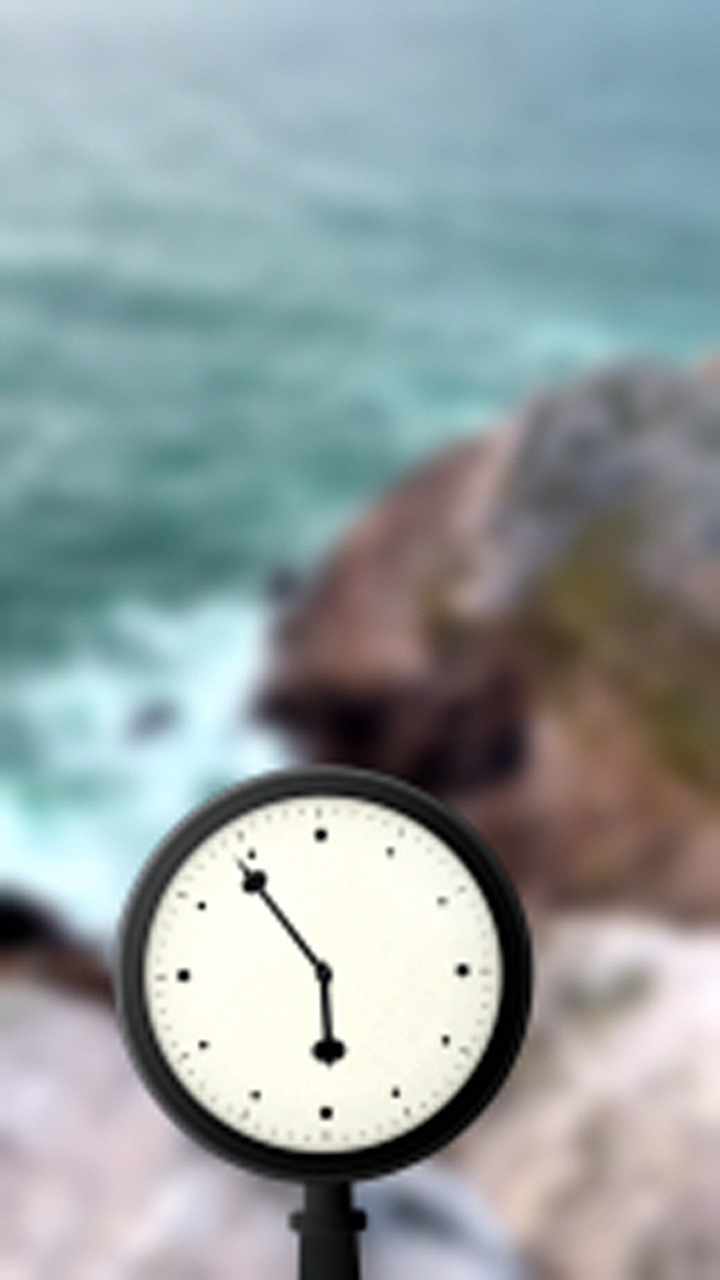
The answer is 5h54
